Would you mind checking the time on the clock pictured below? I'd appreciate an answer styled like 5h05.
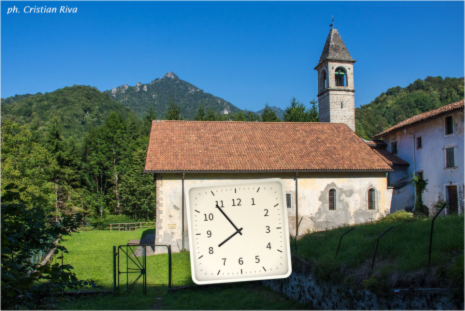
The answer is 7h54
